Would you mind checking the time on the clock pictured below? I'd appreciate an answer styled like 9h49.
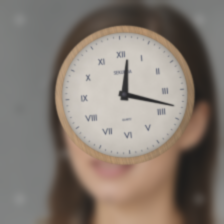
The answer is 12h18
